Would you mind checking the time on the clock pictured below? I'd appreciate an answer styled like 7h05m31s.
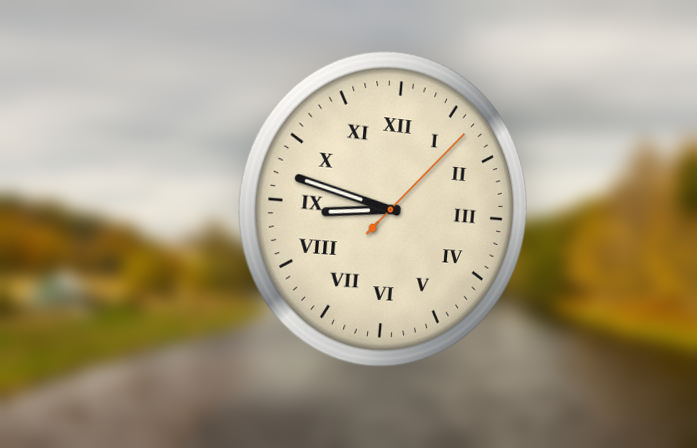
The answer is 8h47m07s
